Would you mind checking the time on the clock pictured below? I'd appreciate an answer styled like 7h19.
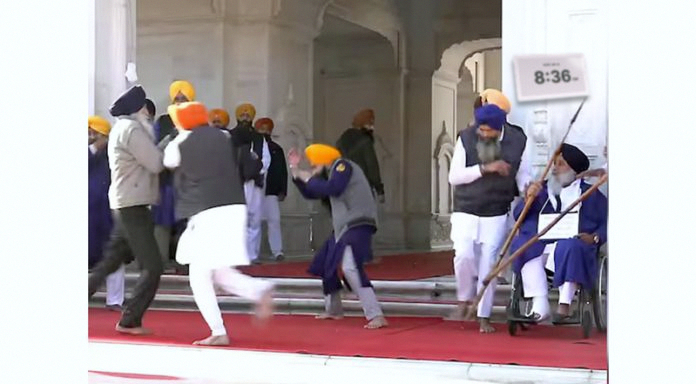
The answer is 8h36
